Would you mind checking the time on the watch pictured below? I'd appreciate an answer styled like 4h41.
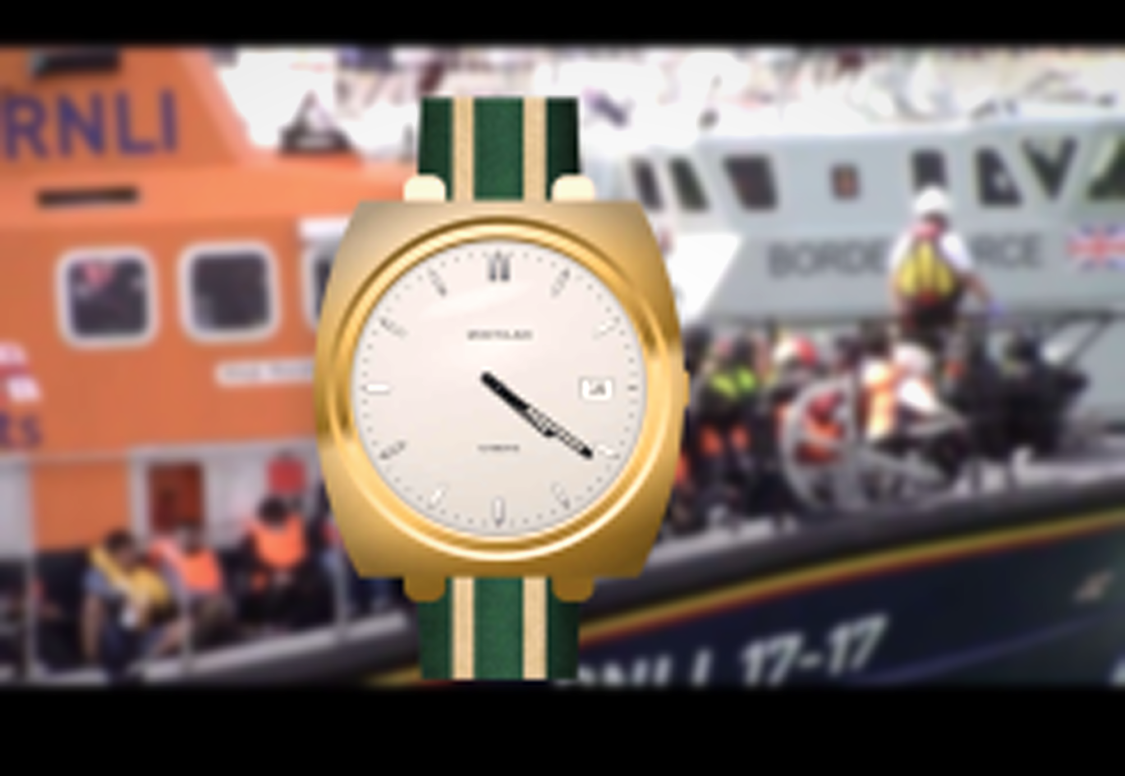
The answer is 4h21
